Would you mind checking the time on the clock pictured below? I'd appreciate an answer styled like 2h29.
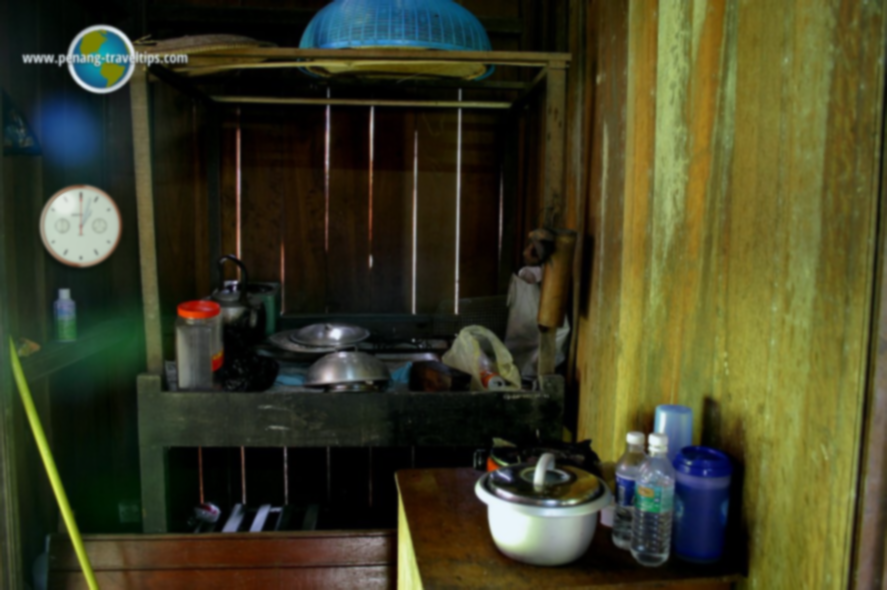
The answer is 1h03
